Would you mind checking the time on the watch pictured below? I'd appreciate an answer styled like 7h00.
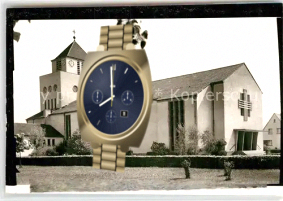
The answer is 7h59
